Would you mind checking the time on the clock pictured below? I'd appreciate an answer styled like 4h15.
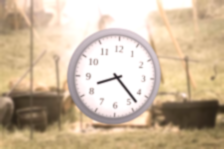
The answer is 8h23
